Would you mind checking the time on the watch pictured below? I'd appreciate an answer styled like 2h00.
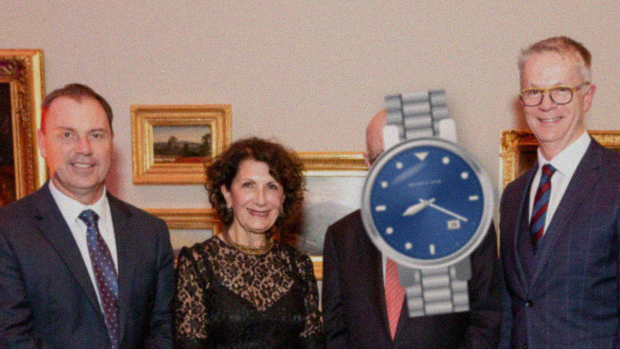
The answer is 8h20
